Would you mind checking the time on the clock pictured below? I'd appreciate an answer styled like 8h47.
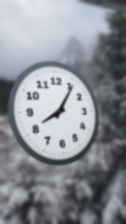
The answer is 8h06
